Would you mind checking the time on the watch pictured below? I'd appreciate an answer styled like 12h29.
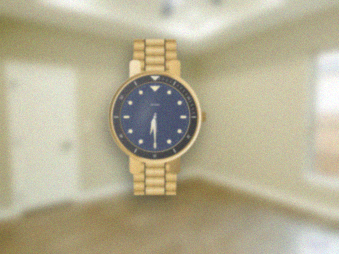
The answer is 6h30
